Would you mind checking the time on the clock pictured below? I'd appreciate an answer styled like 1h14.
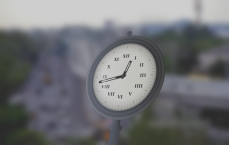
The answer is 12h43
